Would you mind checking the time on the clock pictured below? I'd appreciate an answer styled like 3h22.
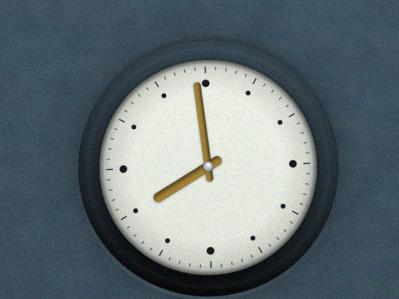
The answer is 7h59
